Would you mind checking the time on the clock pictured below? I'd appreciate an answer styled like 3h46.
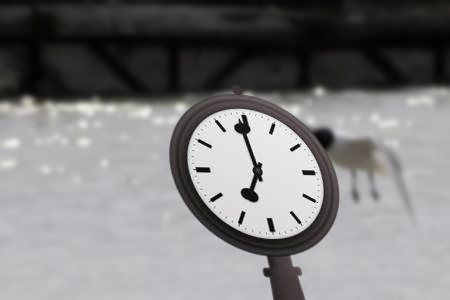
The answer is 6h59
